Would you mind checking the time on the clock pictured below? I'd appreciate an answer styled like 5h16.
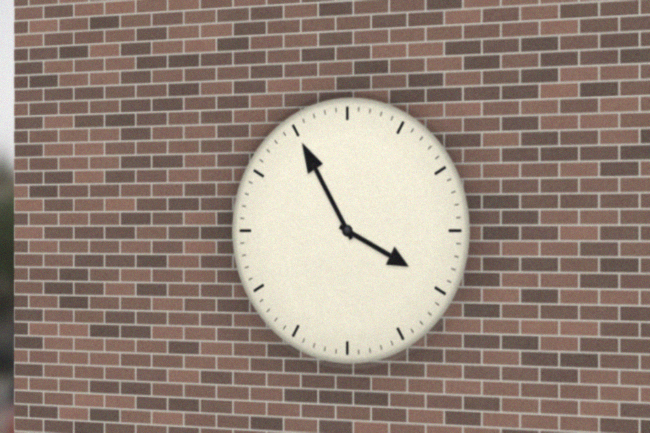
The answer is 3h55
